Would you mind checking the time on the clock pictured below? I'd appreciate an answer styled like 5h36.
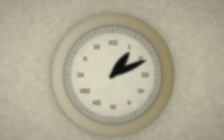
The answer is 1h11
